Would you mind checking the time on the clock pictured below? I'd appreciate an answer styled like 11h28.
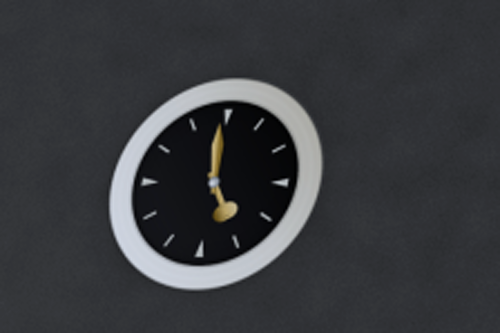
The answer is 4h59
